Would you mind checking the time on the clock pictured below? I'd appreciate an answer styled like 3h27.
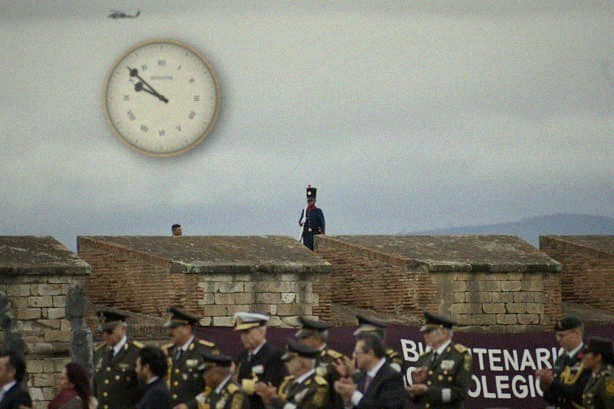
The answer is 9h52
